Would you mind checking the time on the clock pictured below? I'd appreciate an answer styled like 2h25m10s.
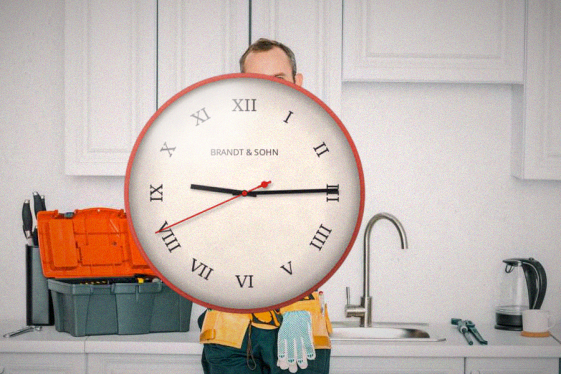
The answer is 9h14m41s
